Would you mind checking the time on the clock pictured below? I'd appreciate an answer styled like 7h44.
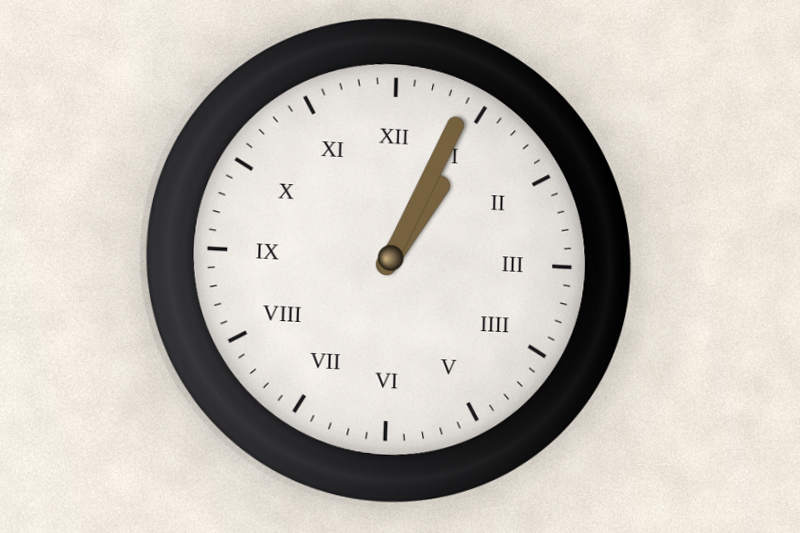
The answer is 1h04
